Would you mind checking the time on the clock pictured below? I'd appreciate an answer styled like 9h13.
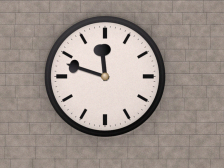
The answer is 11h48
